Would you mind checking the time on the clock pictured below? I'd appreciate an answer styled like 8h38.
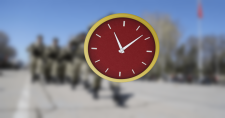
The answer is 11h08
